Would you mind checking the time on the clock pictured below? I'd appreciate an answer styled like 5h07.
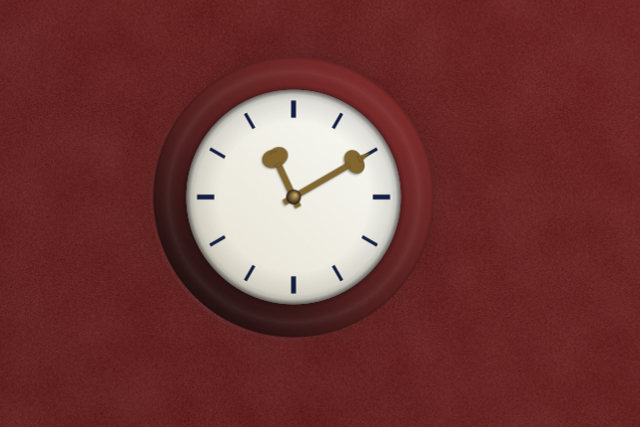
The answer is 11h10
